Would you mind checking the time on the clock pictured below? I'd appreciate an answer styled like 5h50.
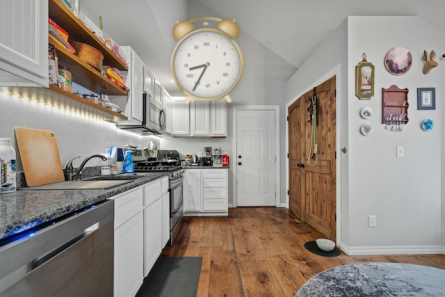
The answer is 8h35
